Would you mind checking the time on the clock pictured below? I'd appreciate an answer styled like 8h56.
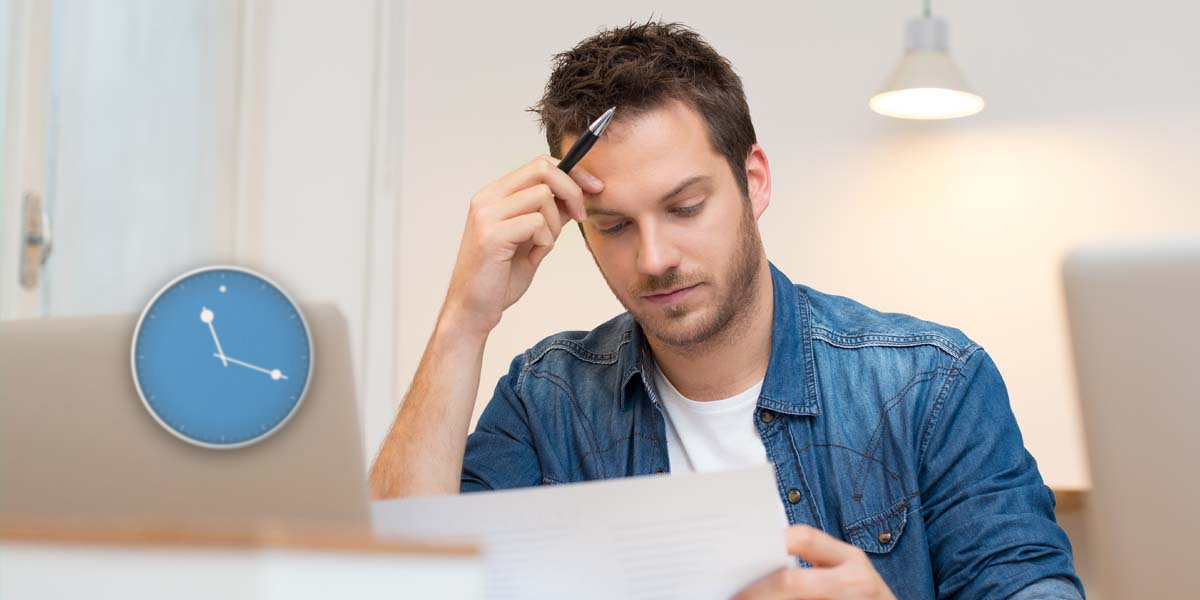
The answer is 11h18
